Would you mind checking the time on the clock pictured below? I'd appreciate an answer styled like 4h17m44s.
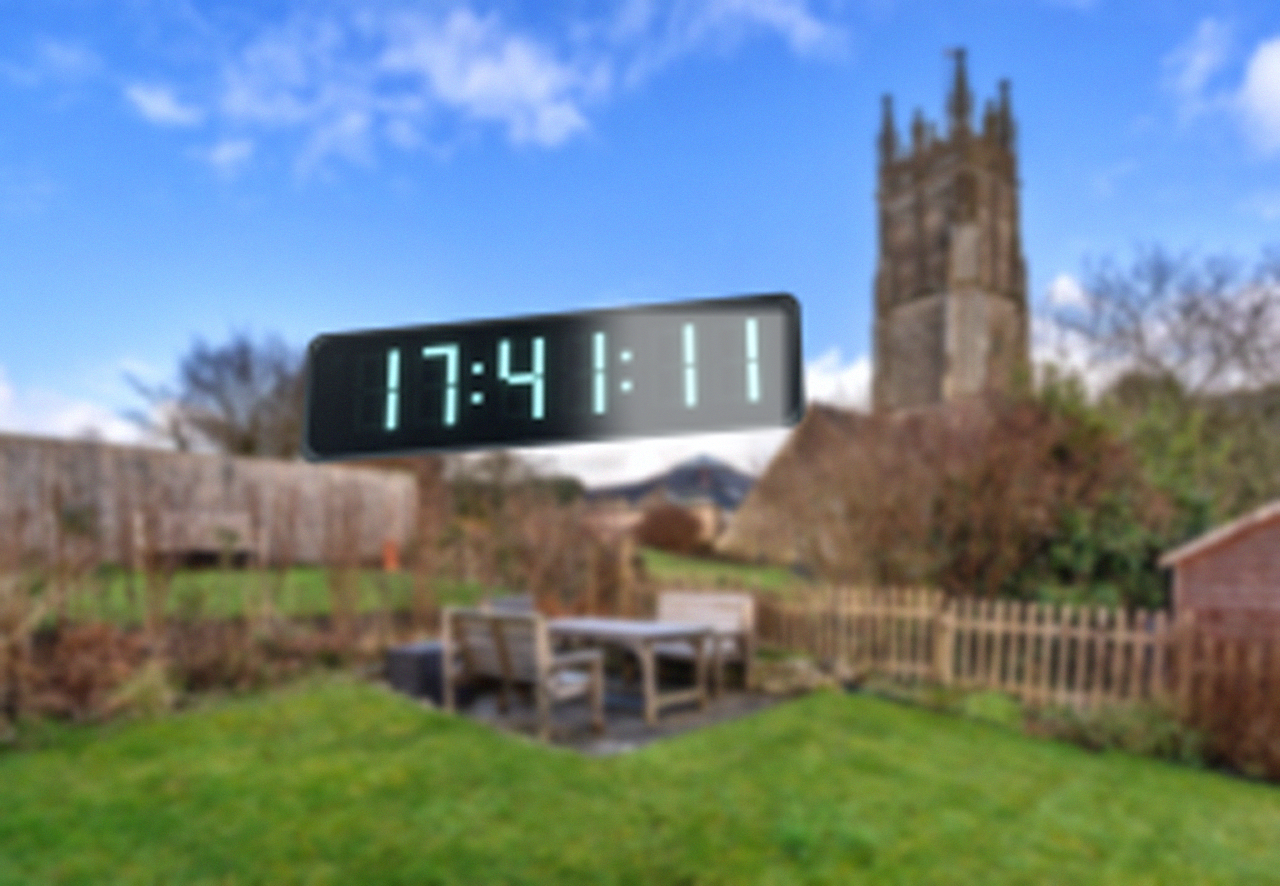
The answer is 17h41m11s
